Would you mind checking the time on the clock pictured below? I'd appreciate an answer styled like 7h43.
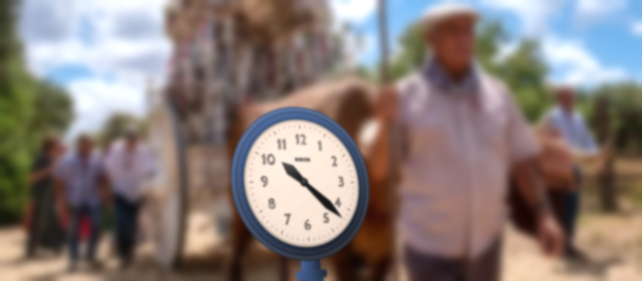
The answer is 10h22
